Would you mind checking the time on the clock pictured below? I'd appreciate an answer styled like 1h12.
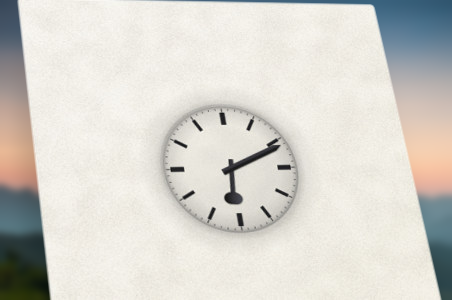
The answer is 6h11
